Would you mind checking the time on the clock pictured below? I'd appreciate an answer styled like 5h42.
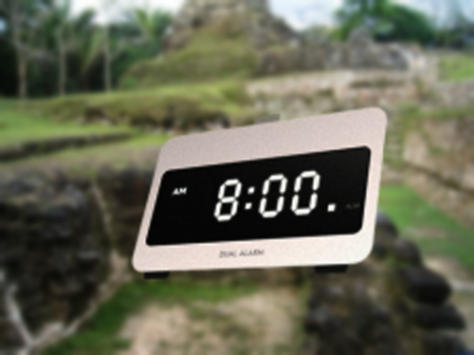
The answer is 8h00
